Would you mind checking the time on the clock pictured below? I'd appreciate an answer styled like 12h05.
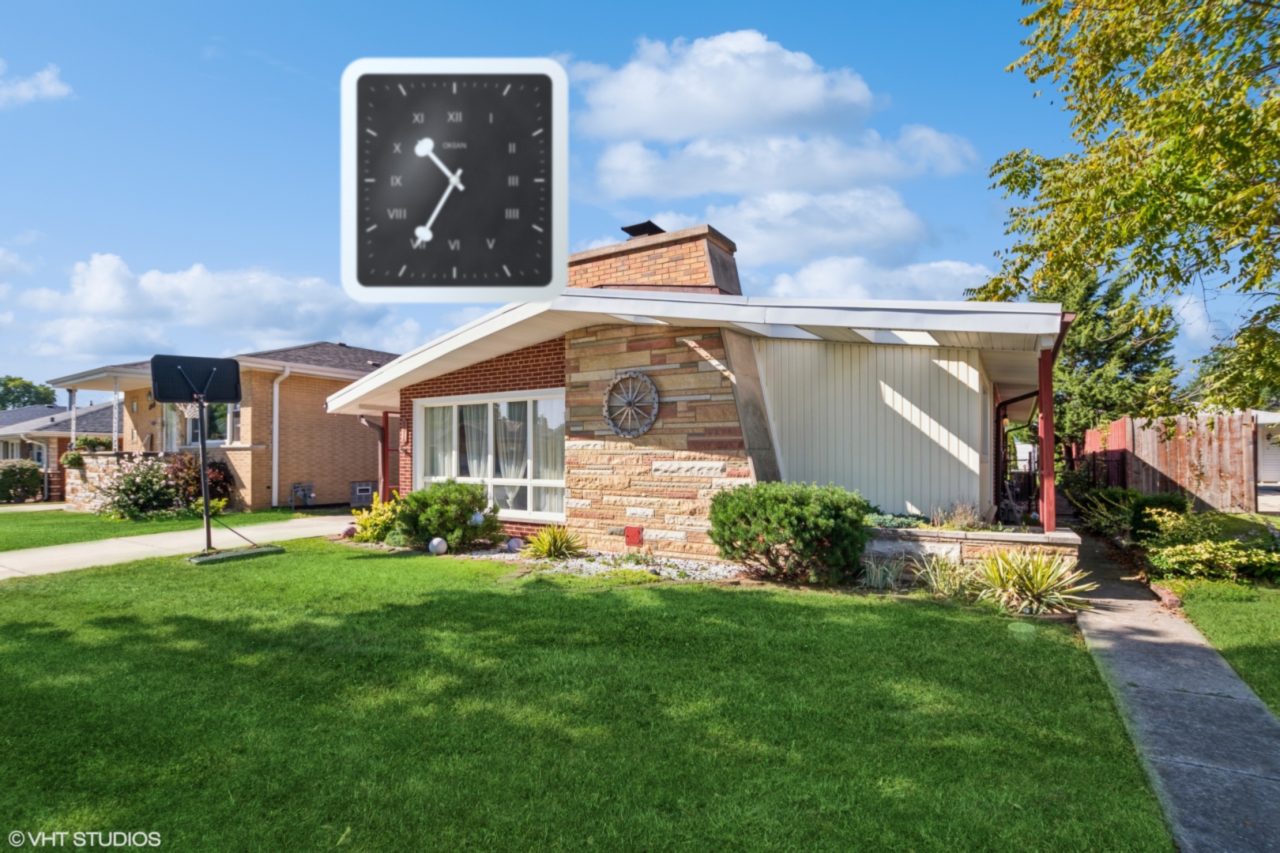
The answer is 10h35
